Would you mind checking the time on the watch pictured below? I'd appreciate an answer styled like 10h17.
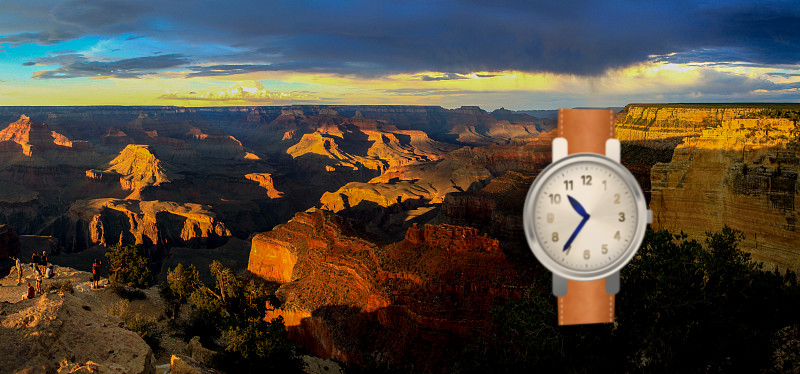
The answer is 10h36
